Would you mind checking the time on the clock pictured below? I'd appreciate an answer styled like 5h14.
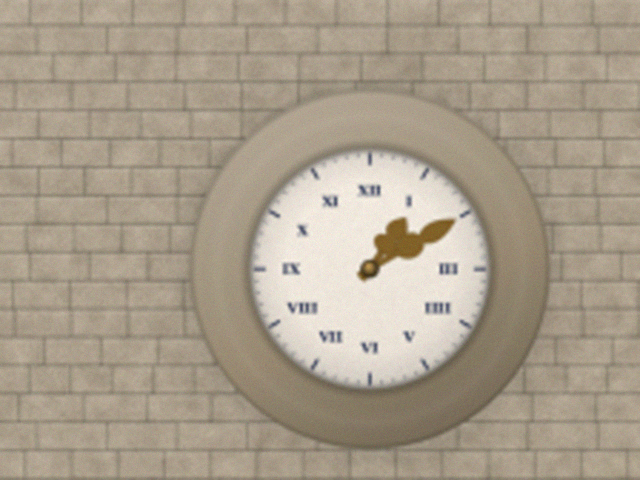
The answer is 1h10
